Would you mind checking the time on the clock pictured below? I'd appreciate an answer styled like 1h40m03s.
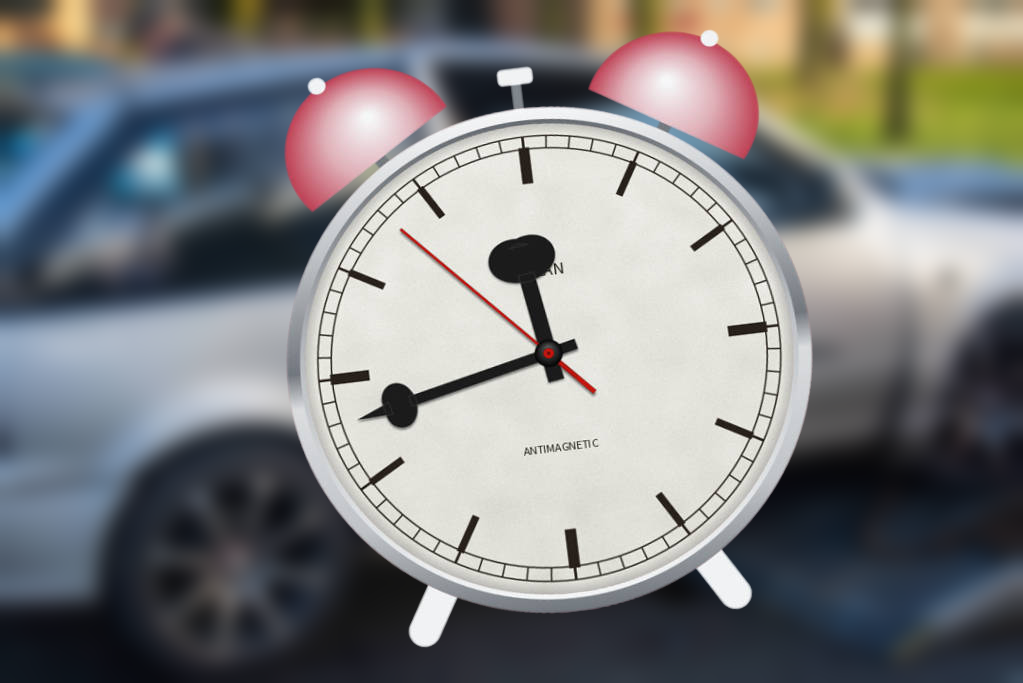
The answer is 11h42m53s
